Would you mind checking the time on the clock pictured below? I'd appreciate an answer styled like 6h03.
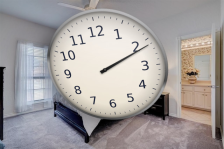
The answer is 2h11
